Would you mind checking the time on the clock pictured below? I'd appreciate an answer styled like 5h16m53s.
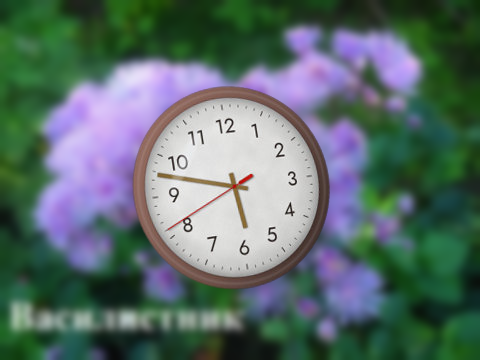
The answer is 5h47m41s
